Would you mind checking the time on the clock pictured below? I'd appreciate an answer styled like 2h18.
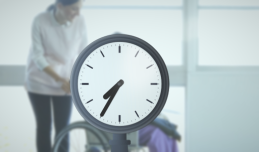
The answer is 7h35
